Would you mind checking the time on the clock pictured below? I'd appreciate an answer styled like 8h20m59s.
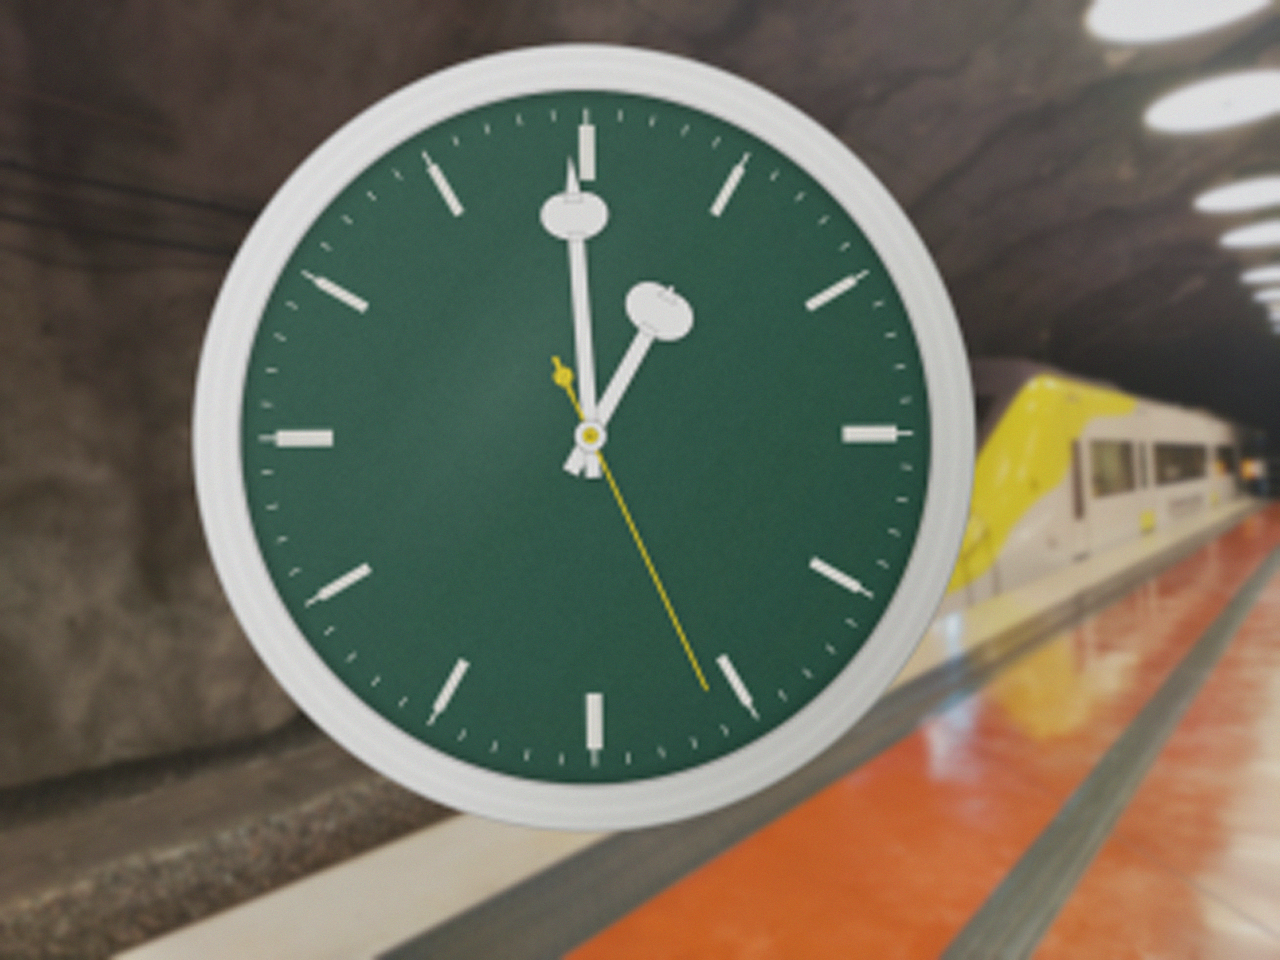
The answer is 12h59m26s
